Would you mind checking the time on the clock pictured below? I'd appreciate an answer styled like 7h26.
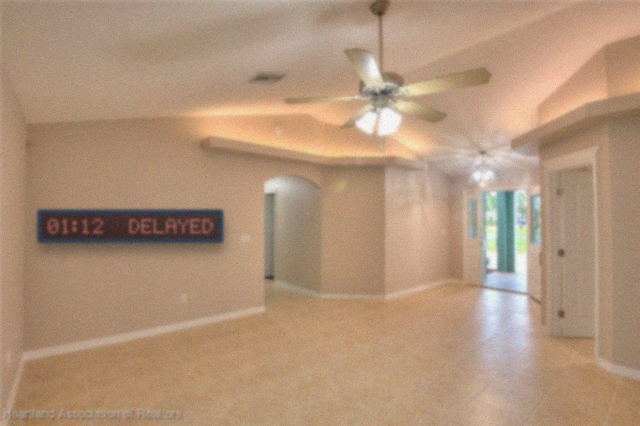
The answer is 1h12
